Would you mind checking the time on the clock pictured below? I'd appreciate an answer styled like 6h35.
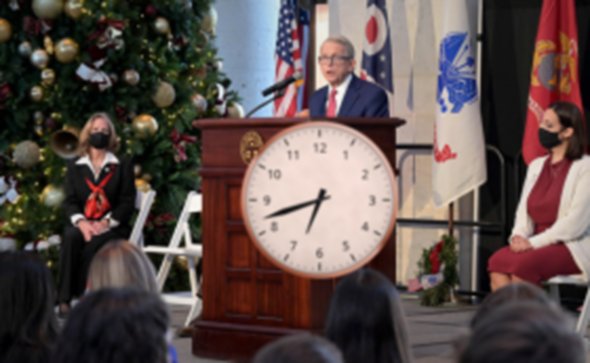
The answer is 6h42
